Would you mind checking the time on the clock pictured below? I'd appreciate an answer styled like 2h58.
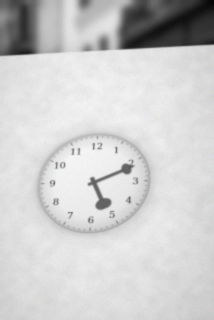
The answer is 5h11
